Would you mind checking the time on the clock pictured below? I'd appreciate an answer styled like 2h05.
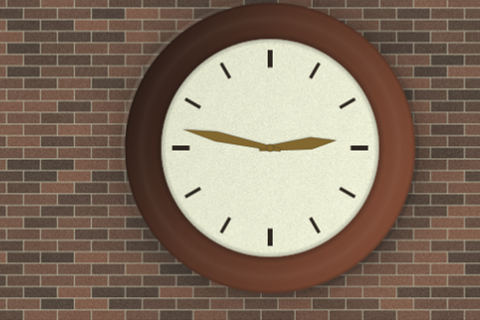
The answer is 2h47
